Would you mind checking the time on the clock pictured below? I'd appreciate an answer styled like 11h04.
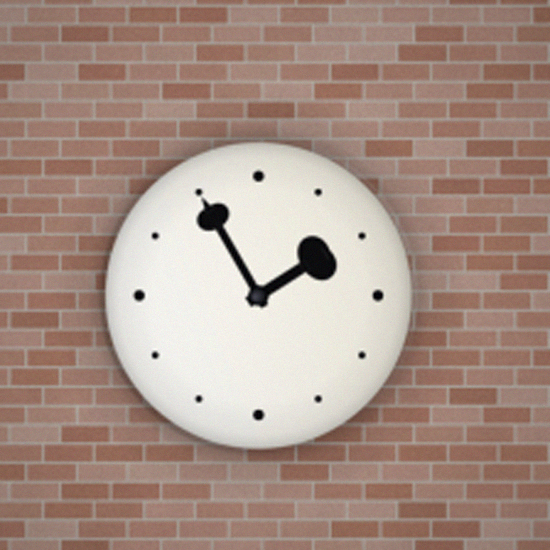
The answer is 1h55
